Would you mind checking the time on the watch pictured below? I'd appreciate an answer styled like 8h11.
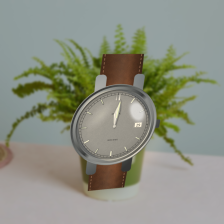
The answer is 12h01
